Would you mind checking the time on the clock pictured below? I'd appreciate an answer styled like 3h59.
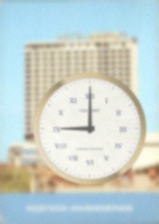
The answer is 9h00
